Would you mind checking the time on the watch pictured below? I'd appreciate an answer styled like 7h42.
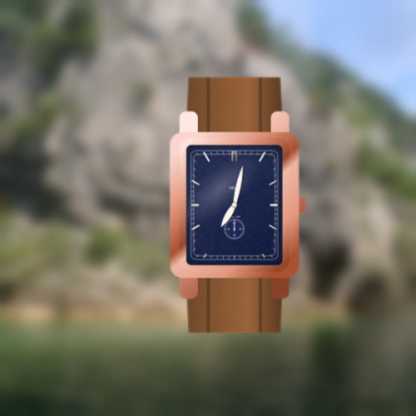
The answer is 7h02
